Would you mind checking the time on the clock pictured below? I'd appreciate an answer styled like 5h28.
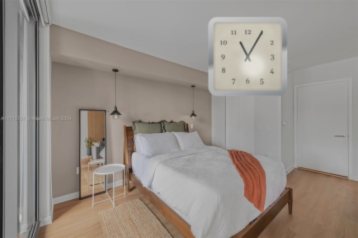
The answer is 11h05
